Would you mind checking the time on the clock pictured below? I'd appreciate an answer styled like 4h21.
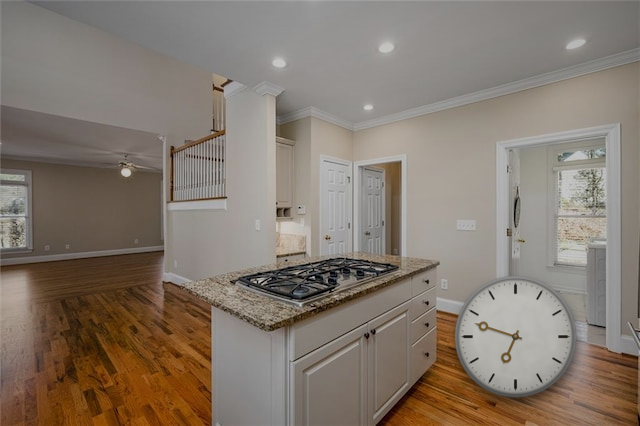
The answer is 6h48
